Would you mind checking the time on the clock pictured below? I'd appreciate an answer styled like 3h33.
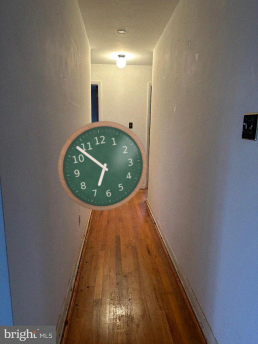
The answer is 6h53
